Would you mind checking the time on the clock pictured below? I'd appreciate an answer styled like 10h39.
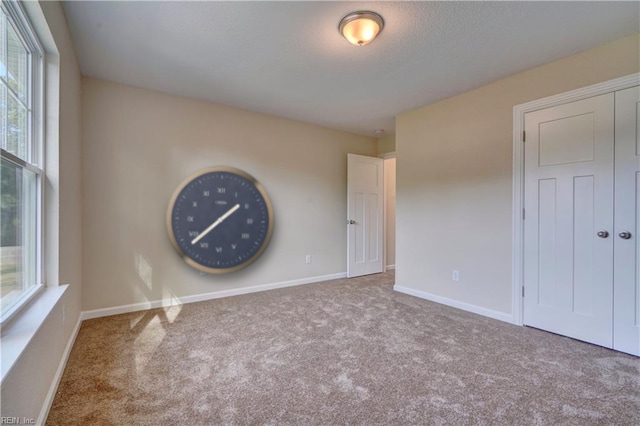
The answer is 1h38
